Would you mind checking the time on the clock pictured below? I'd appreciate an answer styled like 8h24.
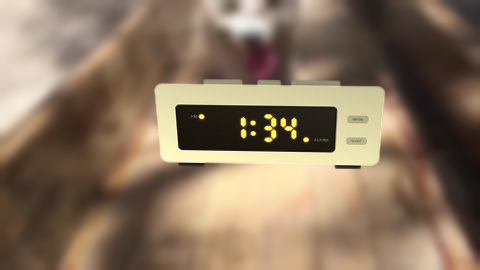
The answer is 1h34
